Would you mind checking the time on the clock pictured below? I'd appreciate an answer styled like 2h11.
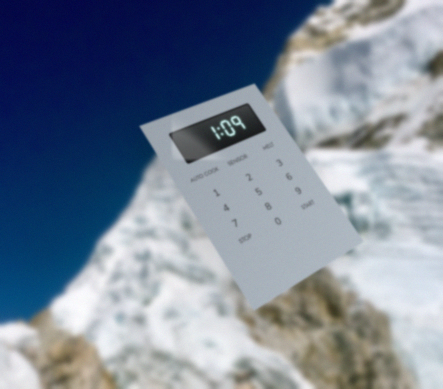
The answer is 1h09
